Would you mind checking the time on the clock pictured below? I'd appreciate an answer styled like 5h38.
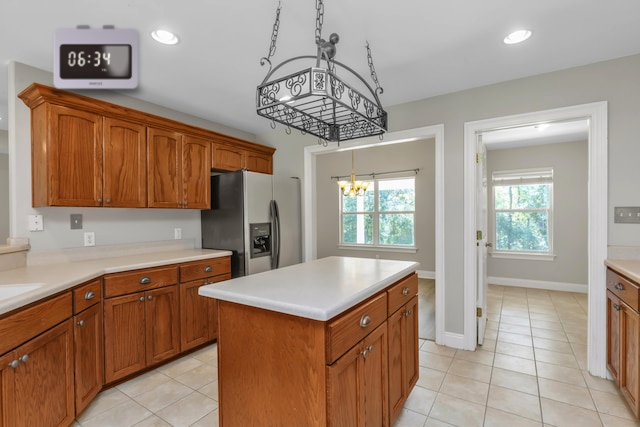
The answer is 6h34
